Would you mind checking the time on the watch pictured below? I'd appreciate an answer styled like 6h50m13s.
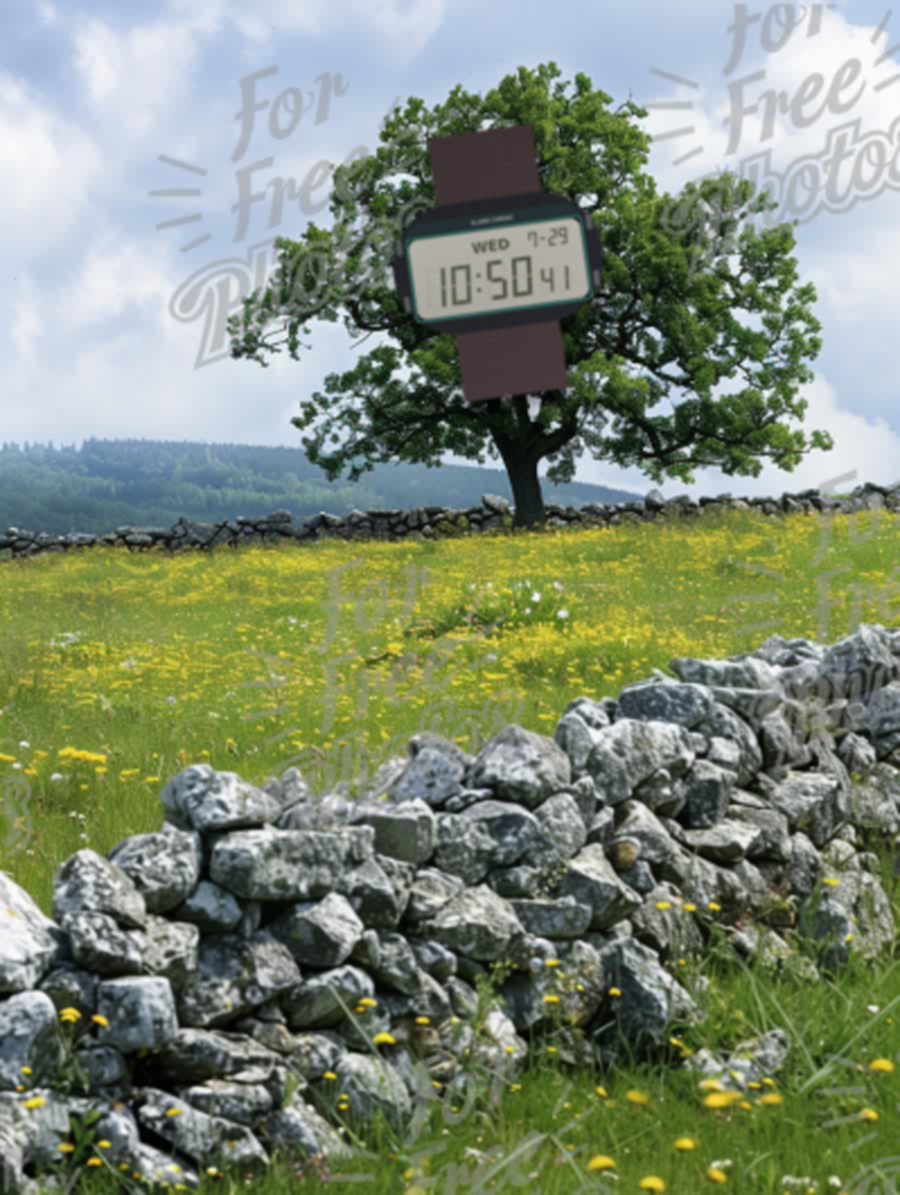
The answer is 10h50m41s
